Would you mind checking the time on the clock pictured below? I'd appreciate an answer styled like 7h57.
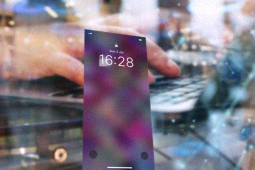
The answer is 16h28
